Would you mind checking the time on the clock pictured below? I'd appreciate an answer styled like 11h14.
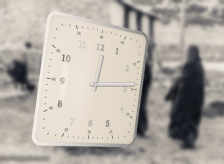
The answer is 12h14
